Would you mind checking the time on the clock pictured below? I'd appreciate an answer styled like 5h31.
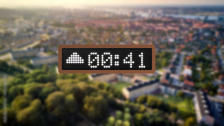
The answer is 0h41
